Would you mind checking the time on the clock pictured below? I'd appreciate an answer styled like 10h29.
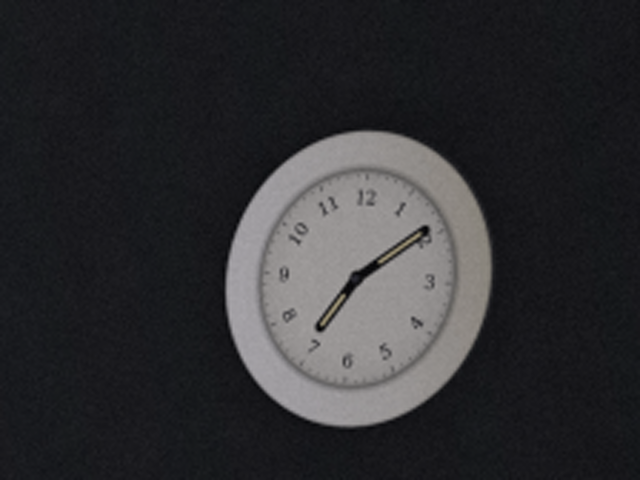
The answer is 7h09
